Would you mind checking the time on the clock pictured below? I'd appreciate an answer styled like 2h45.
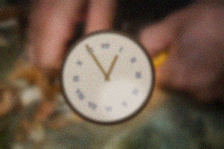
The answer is 12h55
